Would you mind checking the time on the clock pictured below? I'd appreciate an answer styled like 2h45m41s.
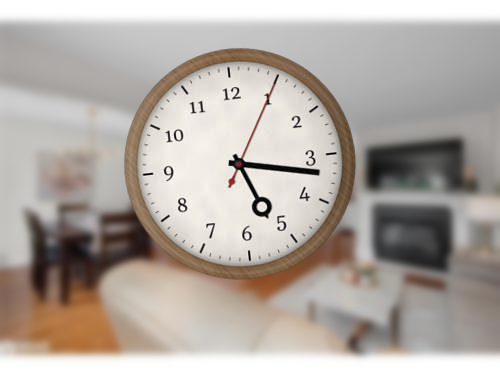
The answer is 5h17m05s
